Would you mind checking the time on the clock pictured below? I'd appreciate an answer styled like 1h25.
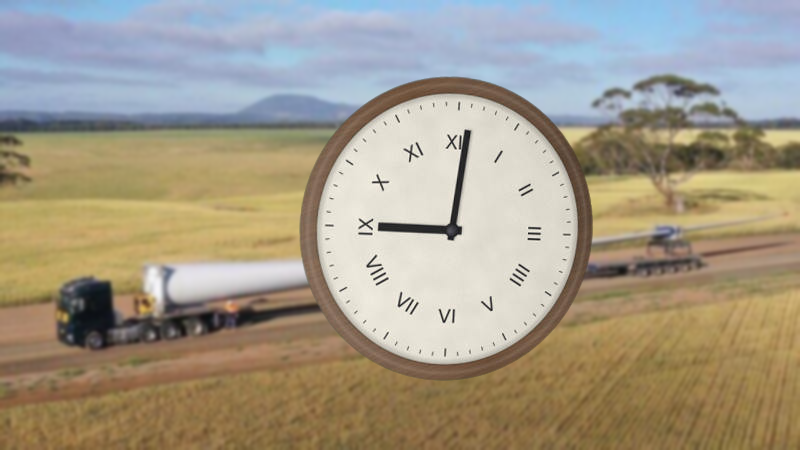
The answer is 9h01
